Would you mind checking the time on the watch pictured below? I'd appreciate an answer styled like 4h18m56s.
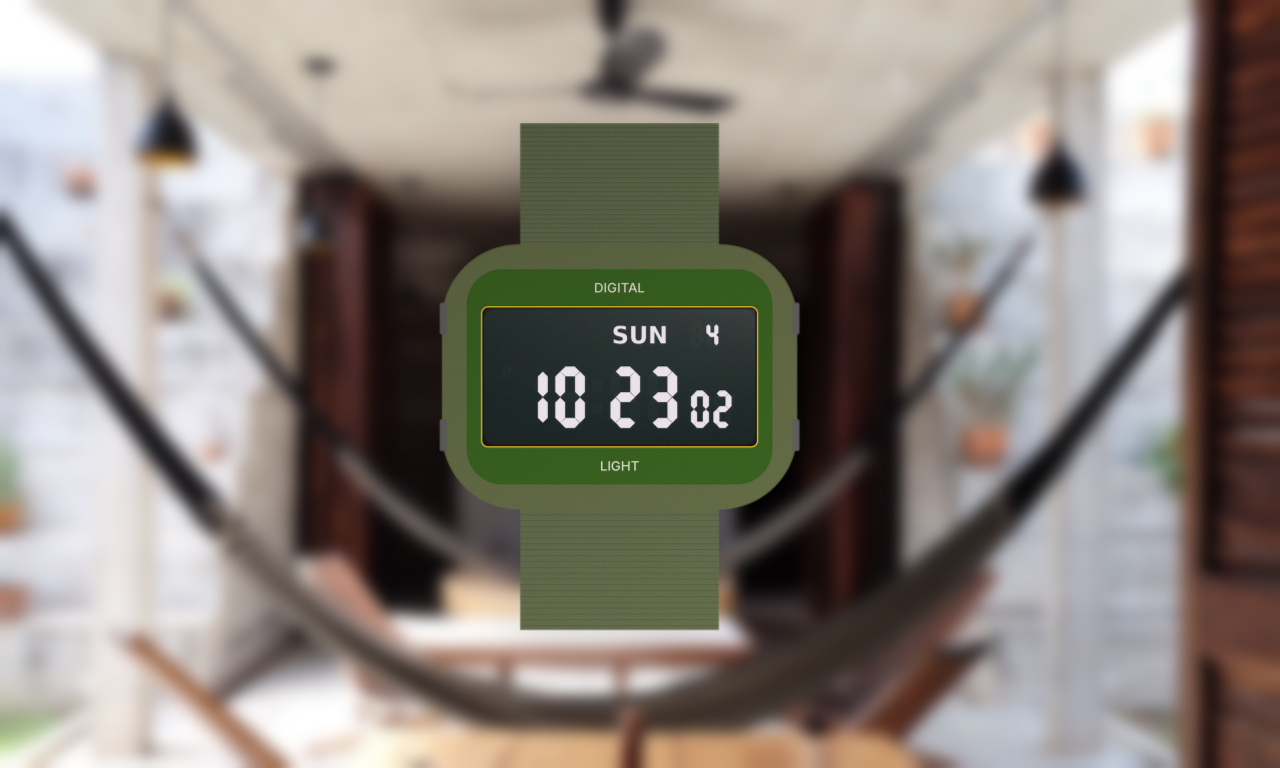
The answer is 10h23m02s
